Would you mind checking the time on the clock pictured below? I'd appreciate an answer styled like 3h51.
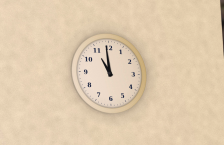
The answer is 10h59
